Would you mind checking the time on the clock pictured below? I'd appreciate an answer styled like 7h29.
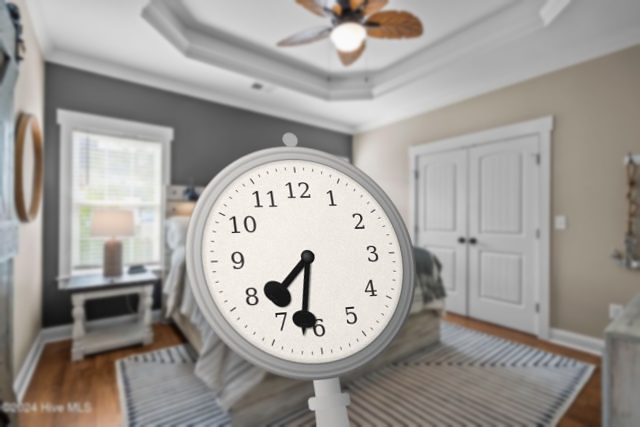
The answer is 7h32
